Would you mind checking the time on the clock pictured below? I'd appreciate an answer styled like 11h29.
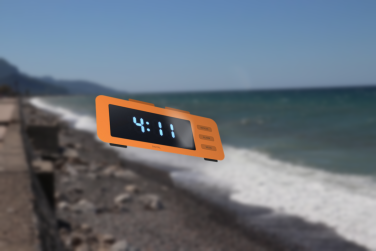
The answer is 4h11
